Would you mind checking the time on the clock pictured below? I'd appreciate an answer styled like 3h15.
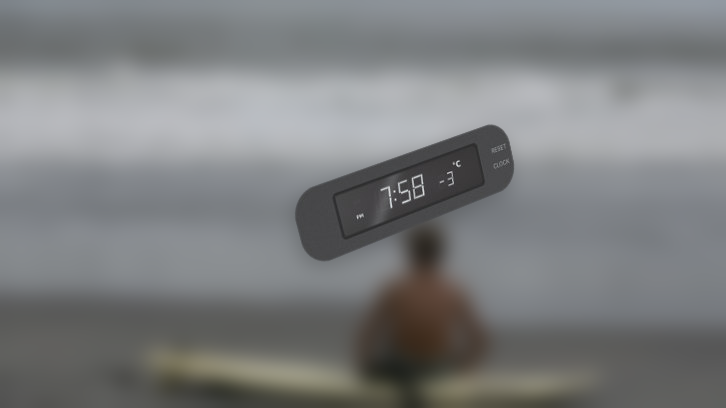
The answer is 7h58
